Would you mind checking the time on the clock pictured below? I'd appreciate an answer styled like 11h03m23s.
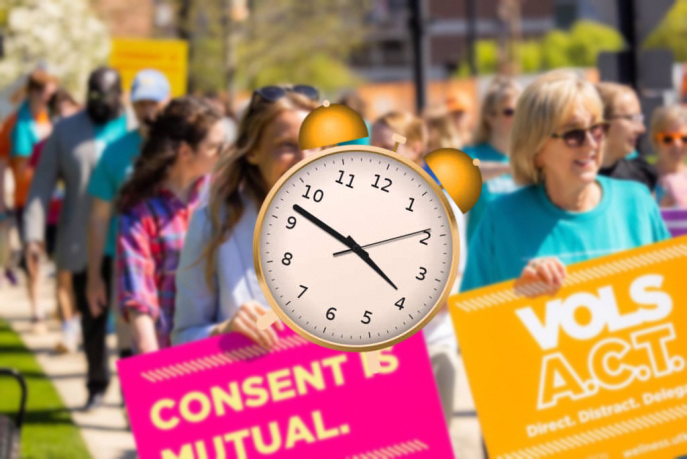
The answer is 3h47m09s
